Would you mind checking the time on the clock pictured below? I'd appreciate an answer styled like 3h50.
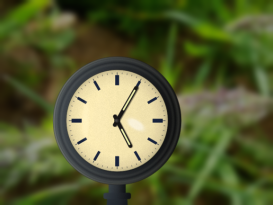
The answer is 5h05
